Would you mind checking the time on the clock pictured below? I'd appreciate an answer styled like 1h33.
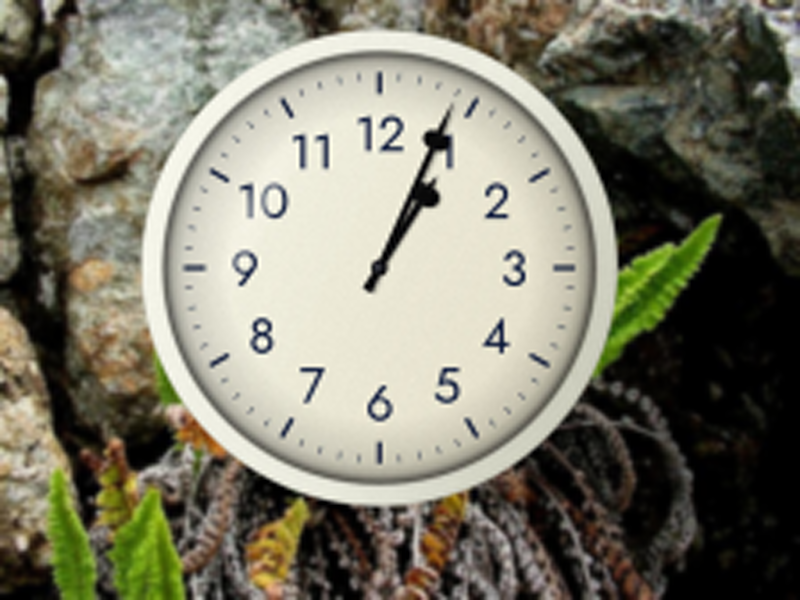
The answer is 1h04
